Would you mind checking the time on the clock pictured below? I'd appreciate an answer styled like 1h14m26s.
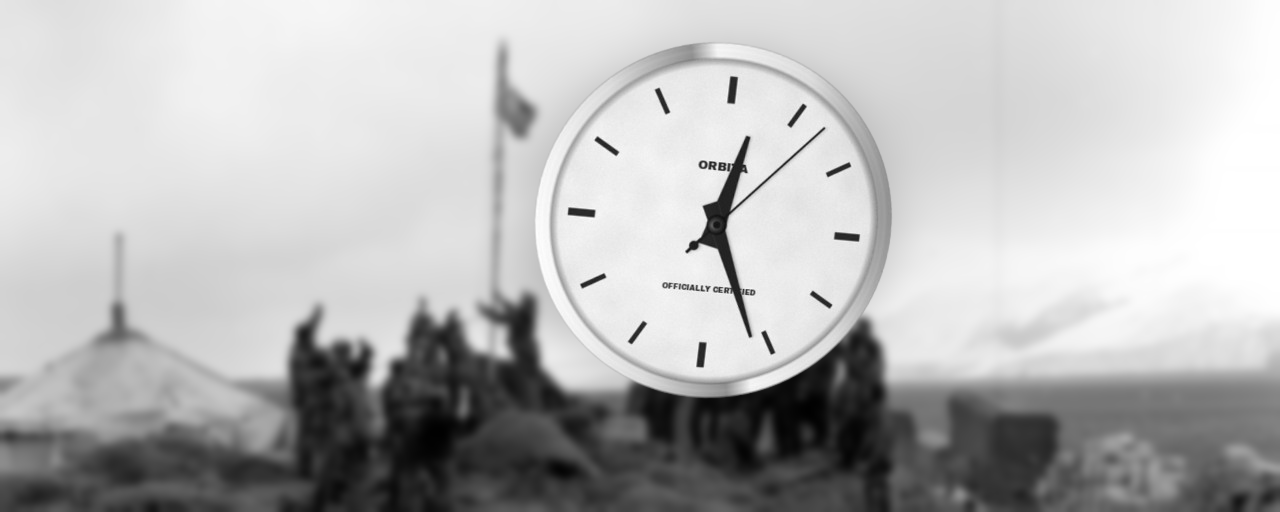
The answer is 12h26m07s
